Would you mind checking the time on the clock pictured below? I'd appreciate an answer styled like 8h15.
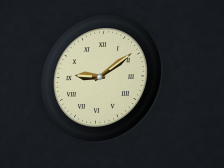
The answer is 9h09
